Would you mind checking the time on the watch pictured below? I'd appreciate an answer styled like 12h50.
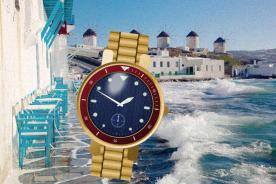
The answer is 1h49
